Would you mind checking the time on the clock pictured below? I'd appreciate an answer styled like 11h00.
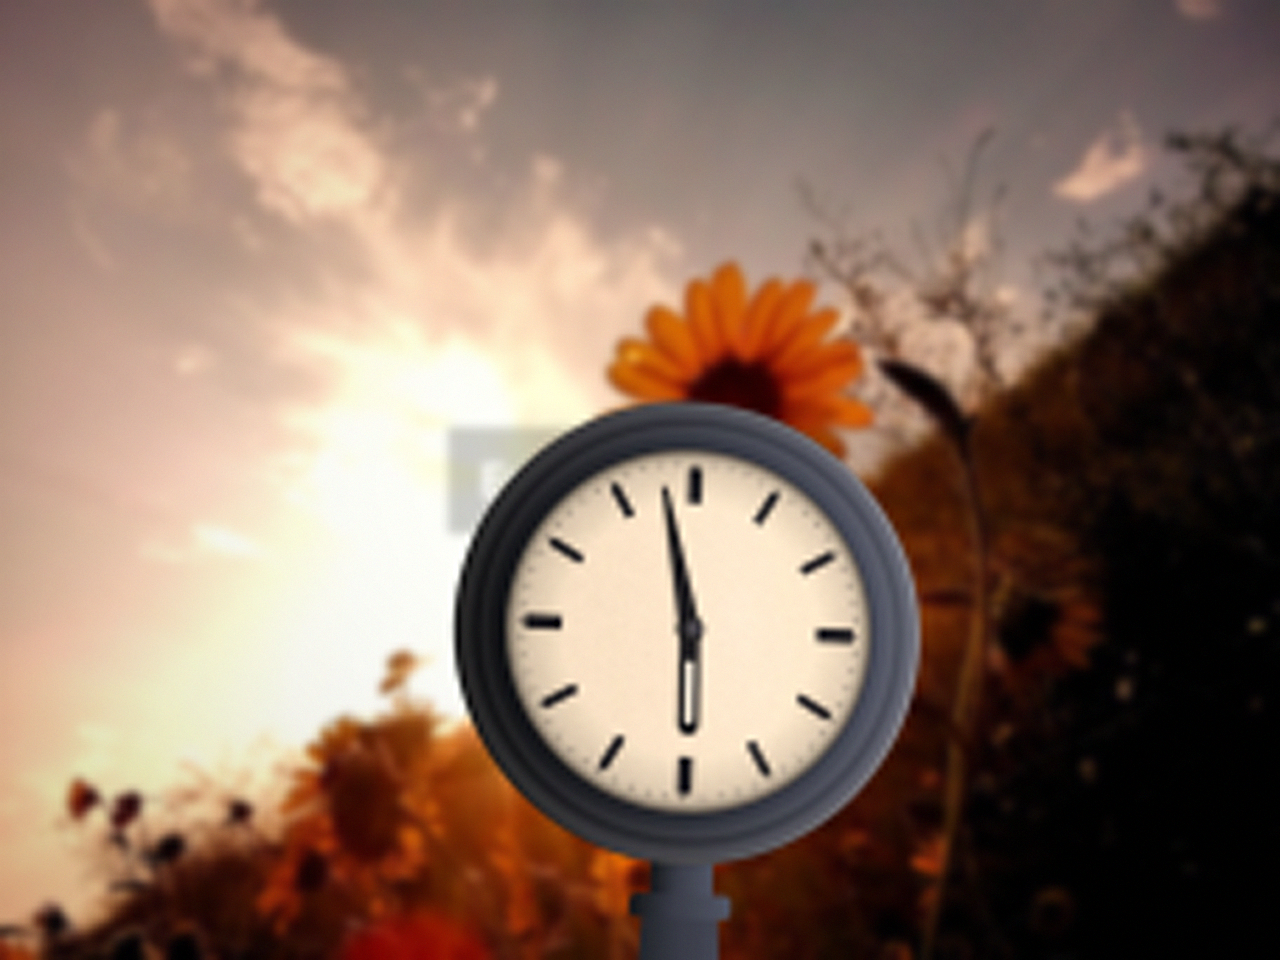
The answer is 5h58
